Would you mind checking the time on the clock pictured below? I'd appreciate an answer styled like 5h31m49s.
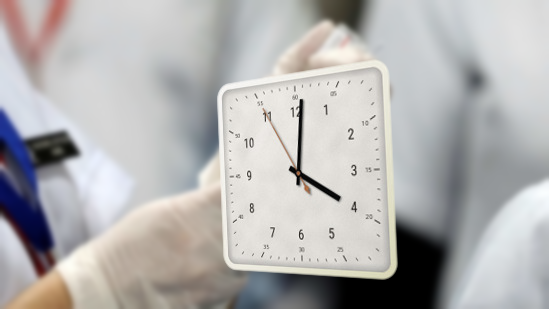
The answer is 4h00m55s
